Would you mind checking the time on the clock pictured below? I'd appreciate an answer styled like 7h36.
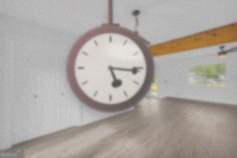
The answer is 5h16
